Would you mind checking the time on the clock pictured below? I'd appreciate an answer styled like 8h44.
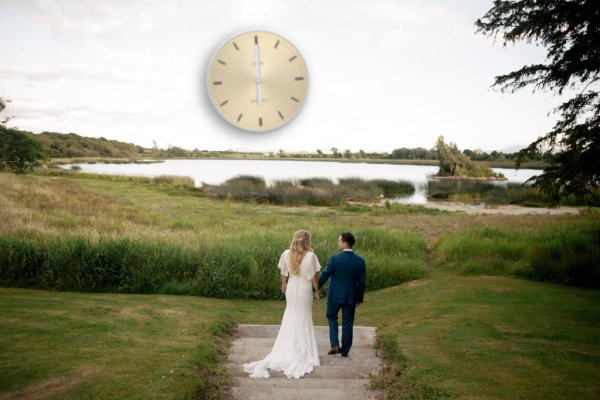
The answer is 6h00
